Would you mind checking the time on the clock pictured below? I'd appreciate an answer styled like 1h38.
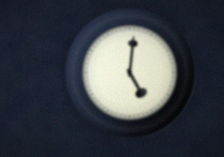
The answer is 5h01
